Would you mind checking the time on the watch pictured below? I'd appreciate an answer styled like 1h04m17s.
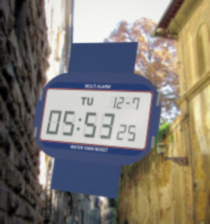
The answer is 5h53m25s
